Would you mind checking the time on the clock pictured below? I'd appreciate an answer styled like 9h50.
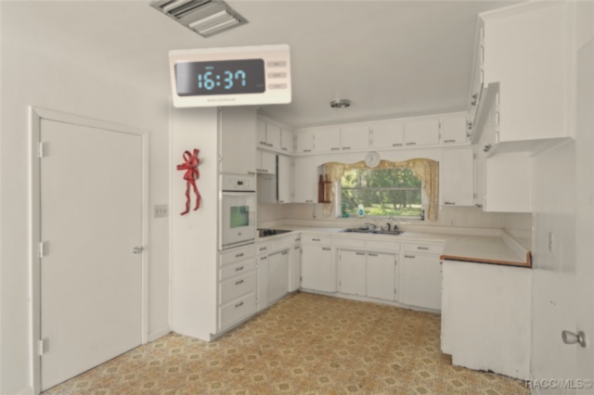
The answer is 16h37
